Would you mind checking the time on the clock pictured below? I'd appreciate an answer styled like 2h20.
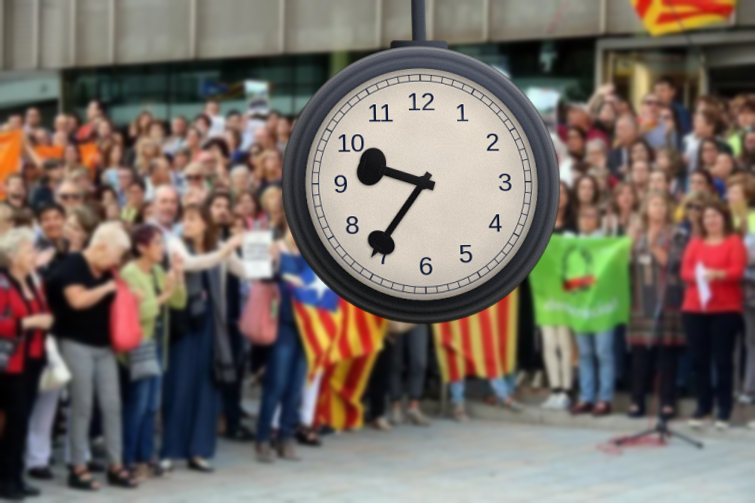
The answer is 9h36
